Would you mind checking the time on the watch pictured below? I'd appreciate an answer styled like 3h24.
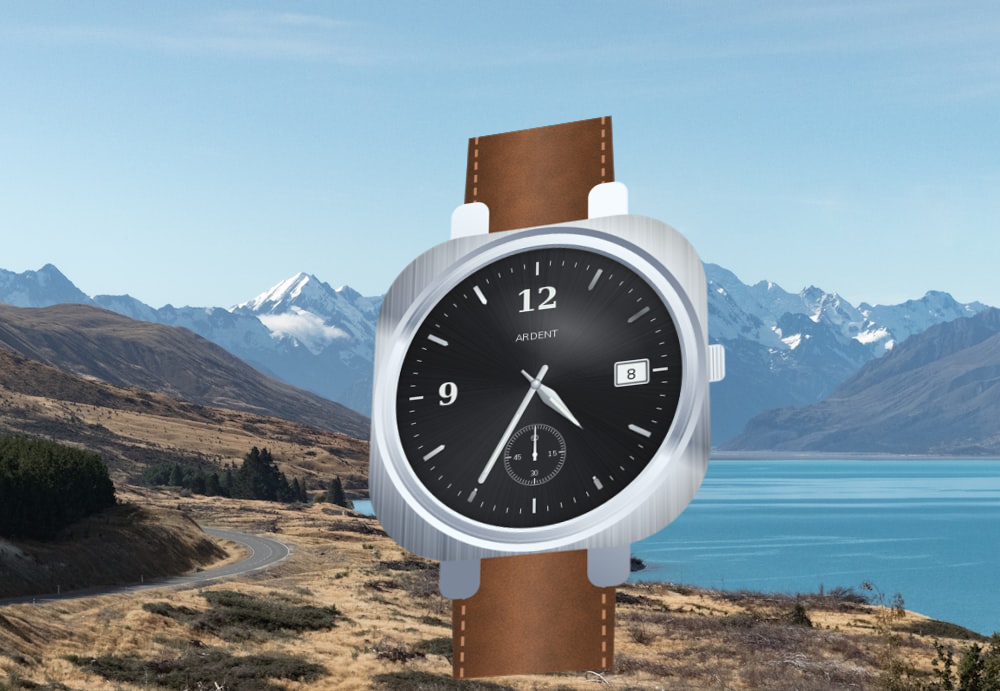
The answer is 4h35
